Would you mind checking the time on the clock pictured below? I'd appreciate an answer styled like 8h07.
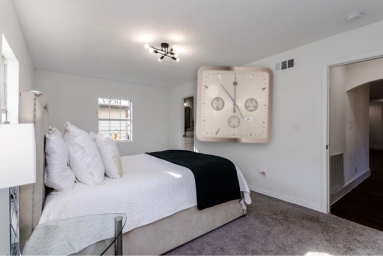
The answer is 4h54
